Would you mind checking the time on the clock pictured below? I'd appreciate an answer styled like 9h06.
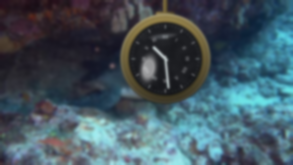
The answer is 10h29
